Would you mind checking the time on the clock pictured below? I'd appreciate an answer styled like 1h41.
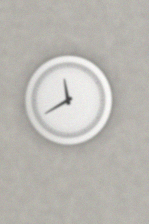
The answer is 11h40
